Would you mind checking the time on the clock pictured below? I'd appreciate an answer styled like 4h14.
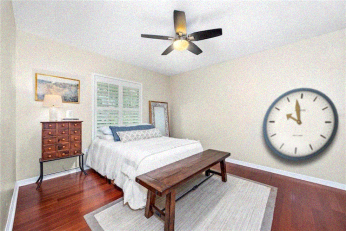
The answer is 9h58
